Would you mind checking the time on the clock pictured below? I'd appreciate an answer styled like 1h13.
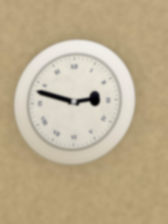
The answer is 2h48
